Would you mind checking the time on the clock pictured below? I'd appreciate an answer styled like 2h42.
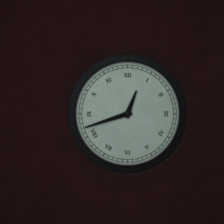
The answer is 12h42
